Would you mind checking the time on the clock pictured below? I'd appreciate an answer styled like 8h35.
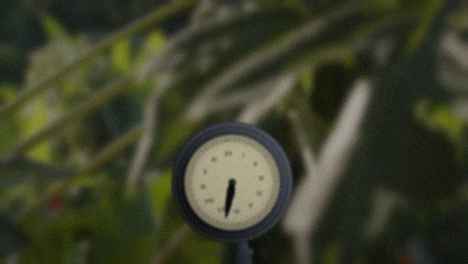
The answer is 6h33
